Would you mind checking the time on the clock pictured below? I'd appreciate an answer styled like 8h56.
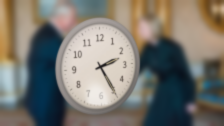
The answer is 2h25
